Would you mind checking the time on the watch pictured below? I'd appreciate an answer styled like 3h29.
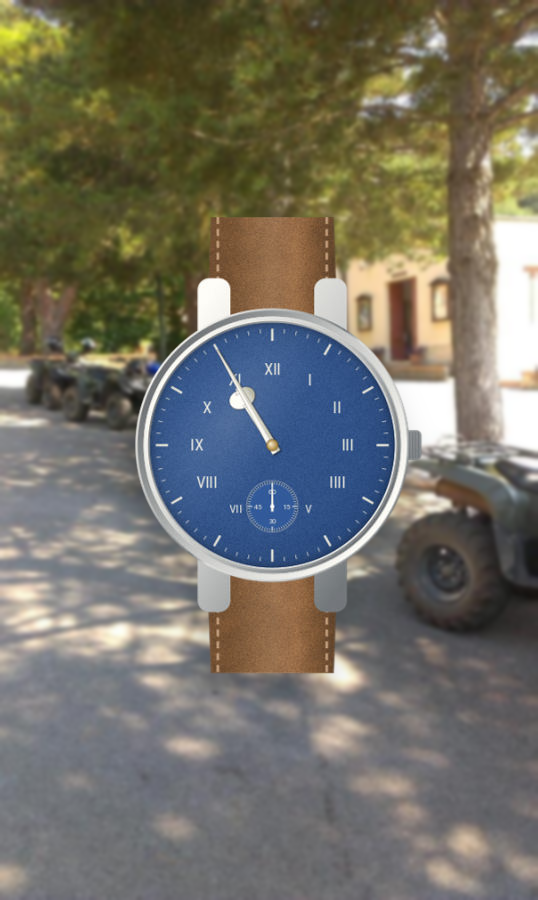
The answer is 10h55
